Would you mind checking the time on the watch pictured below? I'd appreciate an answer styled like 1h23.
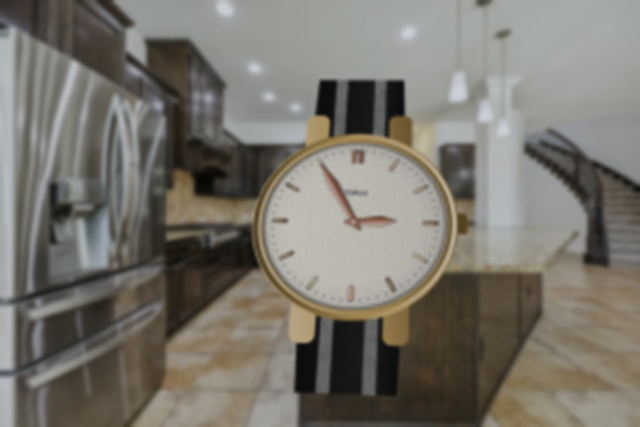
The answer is 2h55
